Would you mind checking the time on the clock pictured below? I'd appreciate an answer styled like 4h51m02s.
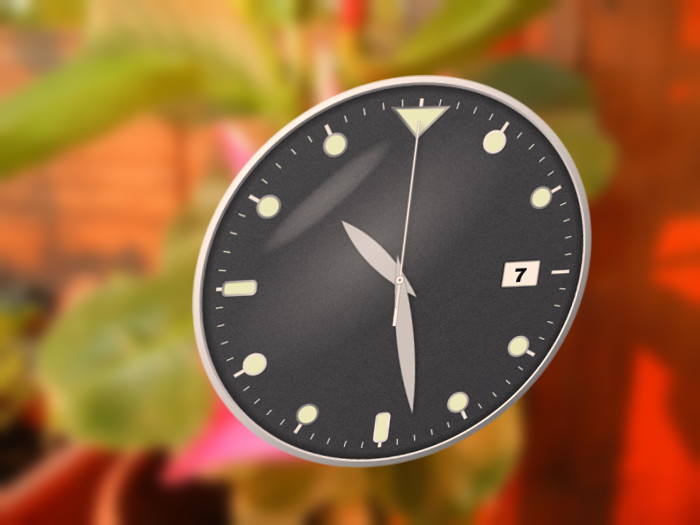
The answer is 10h28m00s
